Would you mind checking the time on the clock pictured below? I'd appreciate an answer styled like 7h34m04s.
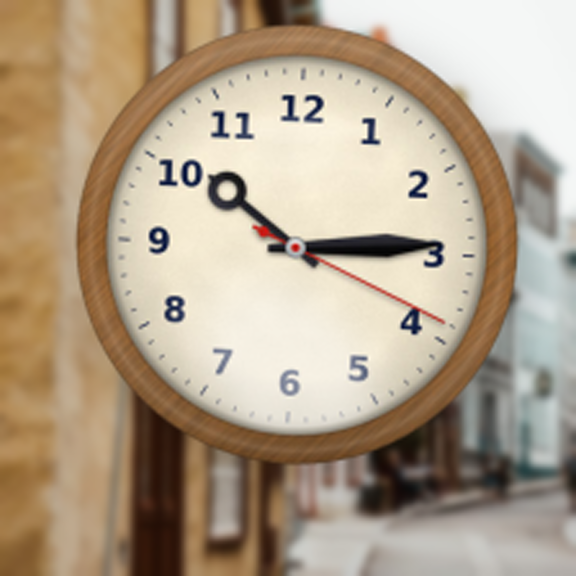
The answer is 10h14m19s
